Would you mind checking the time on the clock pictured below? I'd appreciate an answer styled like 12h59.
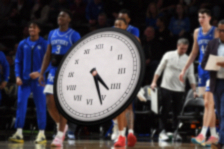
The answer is 4h26
